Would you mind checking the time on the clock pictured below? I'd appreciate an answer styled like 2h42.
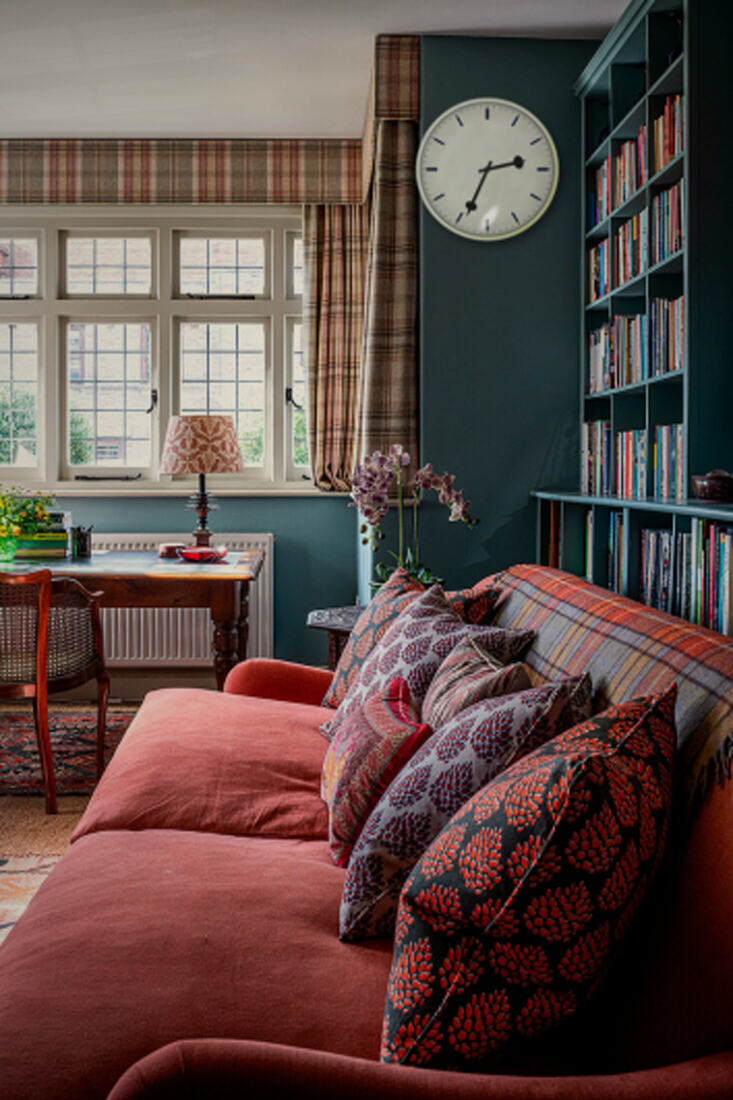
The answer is 2h34
